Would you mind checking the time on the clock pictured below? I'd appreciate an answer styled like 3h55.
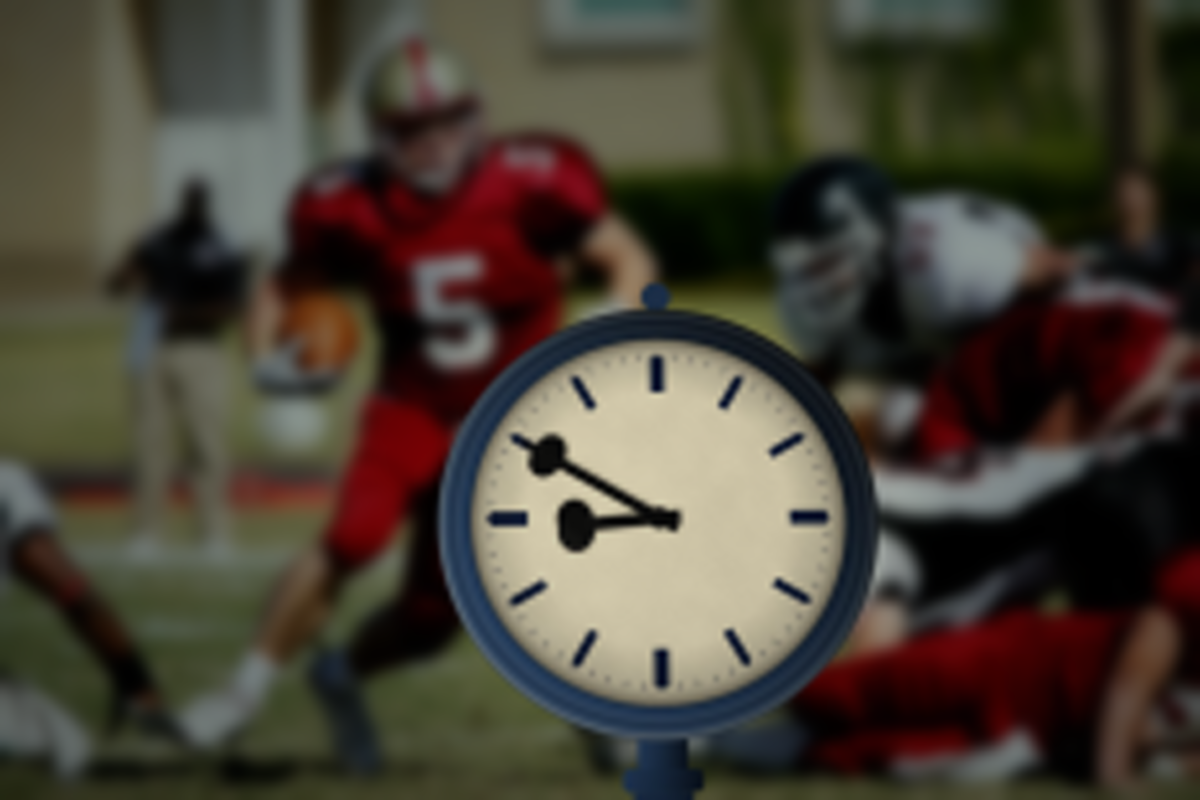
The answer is 8h50
